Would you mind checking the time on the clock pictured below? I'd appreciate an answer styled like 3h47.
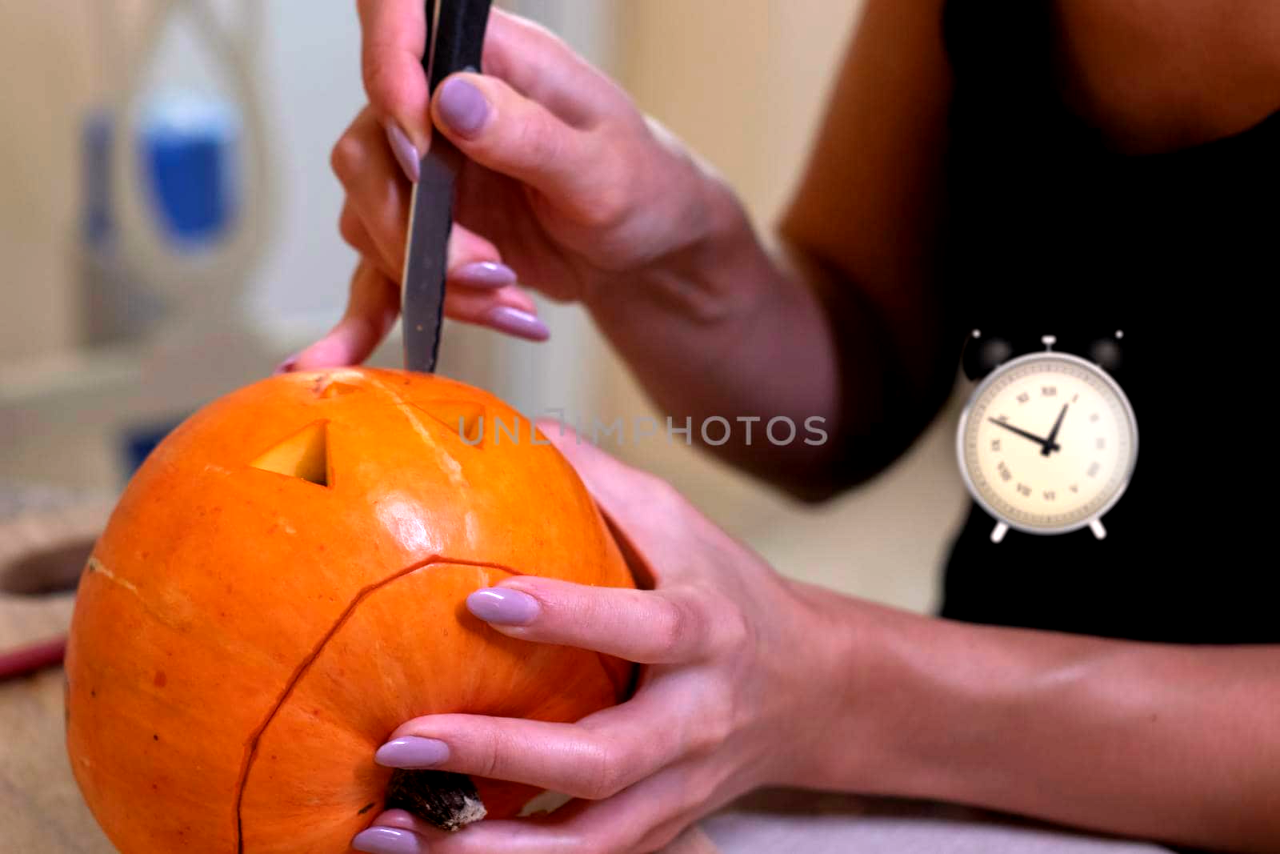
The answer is 12h49
